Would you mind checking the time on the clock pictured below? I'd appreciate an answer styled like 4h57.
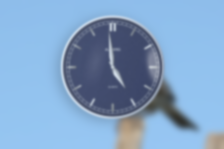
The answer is 4h59
